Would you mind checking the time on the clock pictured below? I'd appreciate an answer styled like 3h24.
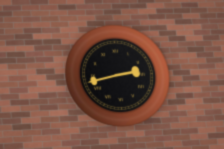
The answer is 2h43
